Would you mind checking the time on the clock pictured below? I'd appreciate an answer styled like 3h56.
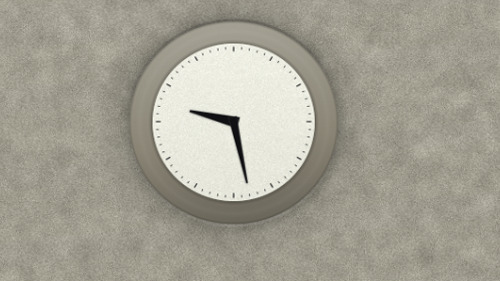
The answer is 9h28
